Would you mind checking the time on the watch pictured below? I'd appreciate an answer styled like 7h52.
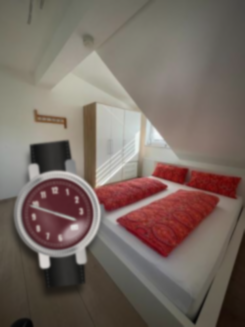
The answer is 3h49
